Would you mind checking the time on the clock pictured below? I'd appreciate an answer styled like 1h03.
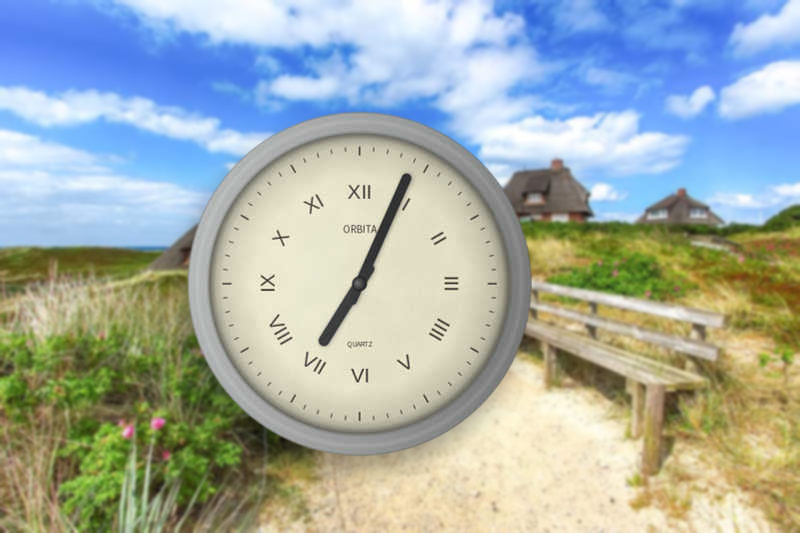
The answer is 7h04
